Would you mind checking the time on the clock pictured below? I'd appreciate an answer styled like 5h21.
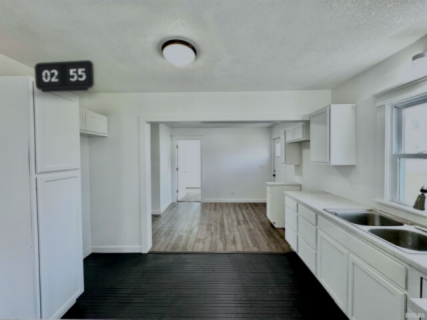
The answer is 2h55
